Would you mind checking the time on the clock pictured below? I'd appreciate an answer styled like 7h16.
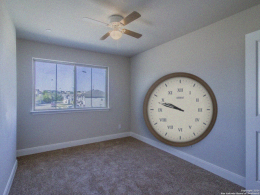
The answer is 9h48
